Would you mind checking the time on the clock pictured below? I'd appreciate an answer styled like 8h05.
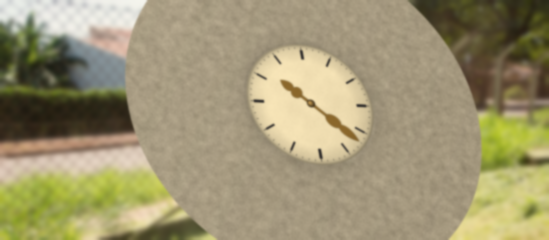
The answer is 10h22
